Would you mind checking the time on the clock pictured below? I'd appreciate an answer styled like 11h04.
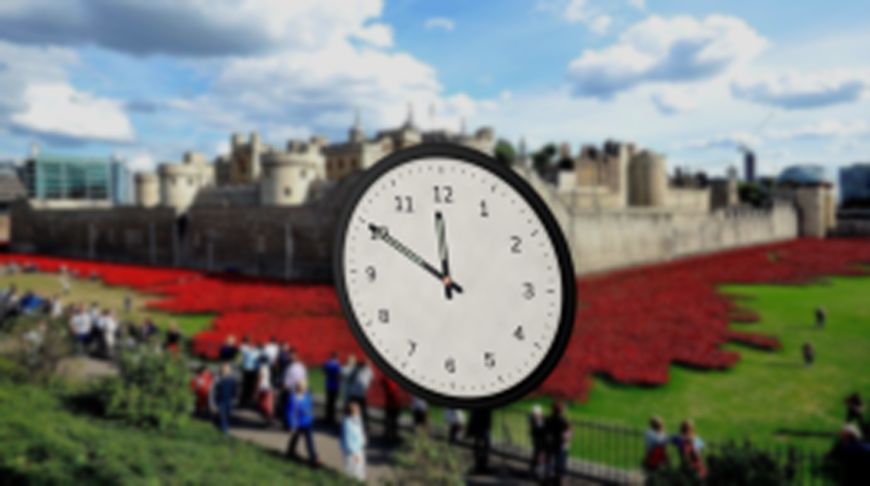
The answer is 11h50
